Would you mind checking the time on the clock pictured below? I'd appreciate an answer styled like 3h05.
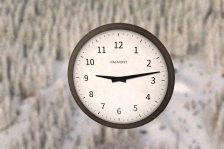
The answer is 9h13
